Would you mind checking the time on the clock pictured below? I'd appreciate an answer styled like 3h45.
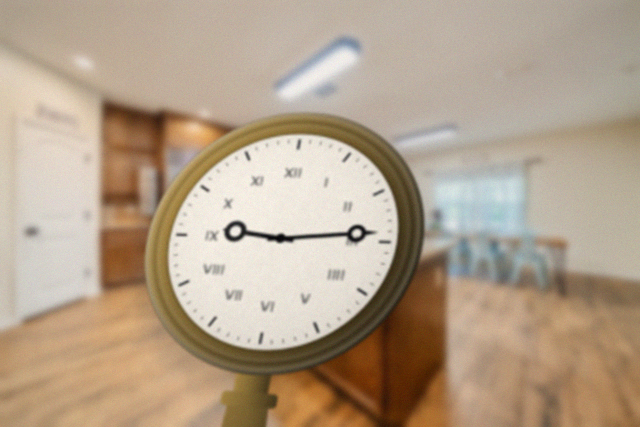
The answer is 9h14
